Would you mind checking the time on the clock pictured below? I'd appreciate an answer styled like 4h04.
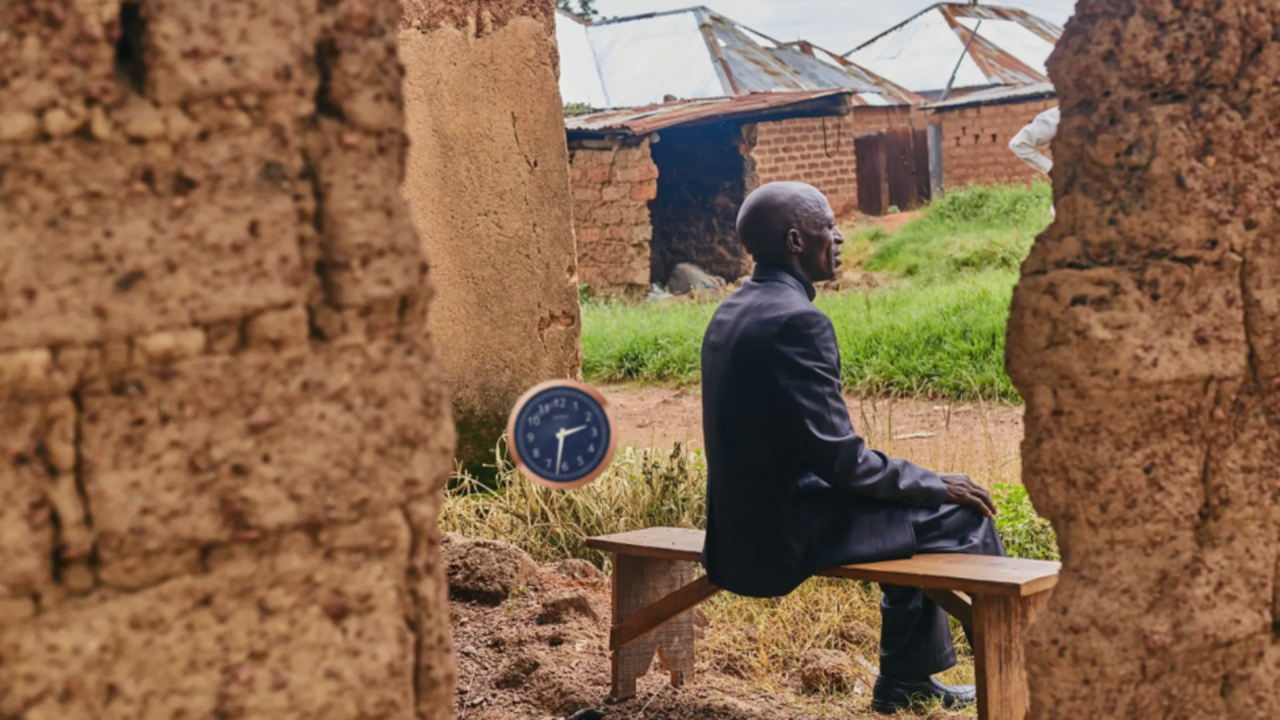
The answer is 2h32
